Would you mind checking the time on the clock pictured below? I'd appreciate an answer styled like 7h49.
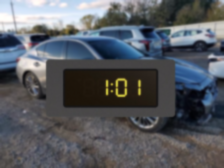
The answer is 1h01
